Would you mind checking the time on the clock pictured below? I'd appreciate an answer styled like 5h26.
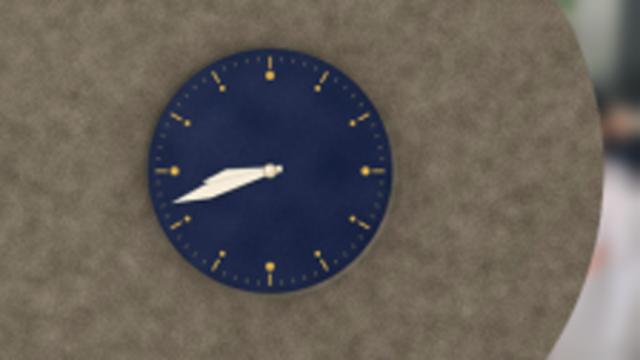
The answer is 8h42
